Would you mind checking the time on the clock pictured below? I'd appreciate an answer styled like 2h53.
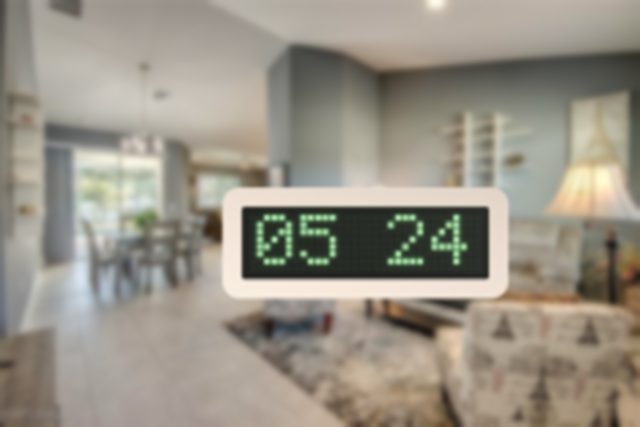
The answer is 5h24
